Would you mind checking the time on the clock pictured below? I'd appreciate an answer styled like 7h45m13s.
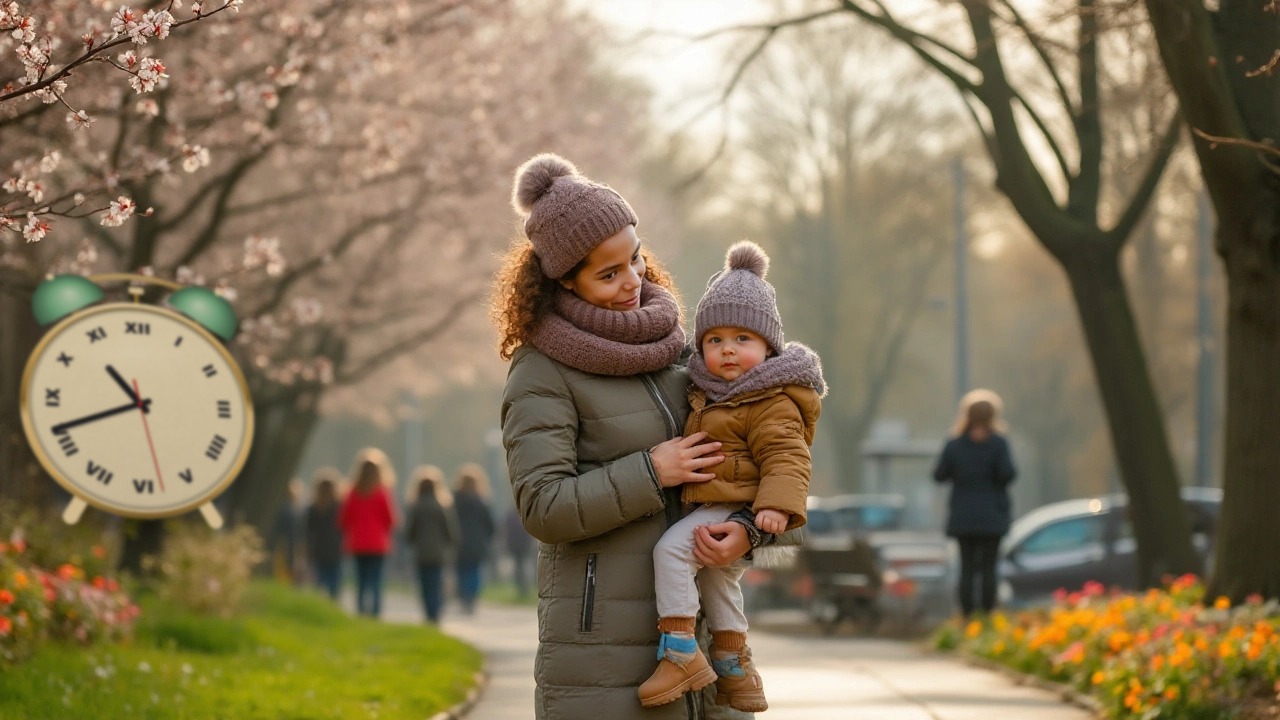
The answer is 10h41m28s
